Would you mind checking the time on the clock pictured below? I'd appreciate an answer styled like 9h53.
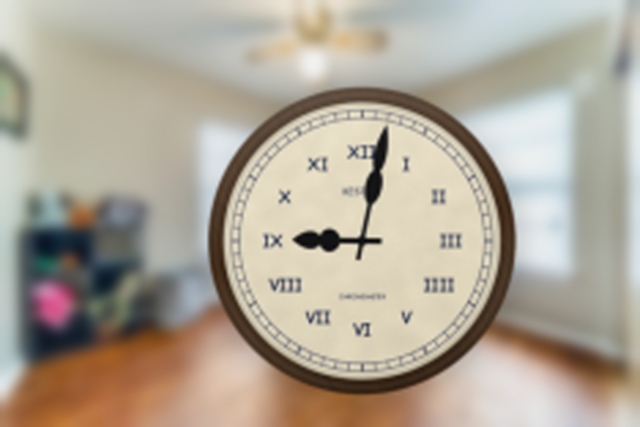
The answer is 9h02
